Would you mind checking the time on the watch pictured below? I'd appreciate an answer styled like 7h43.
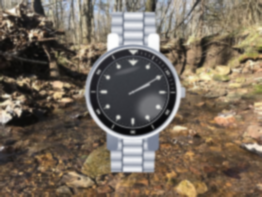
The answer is 2h10
